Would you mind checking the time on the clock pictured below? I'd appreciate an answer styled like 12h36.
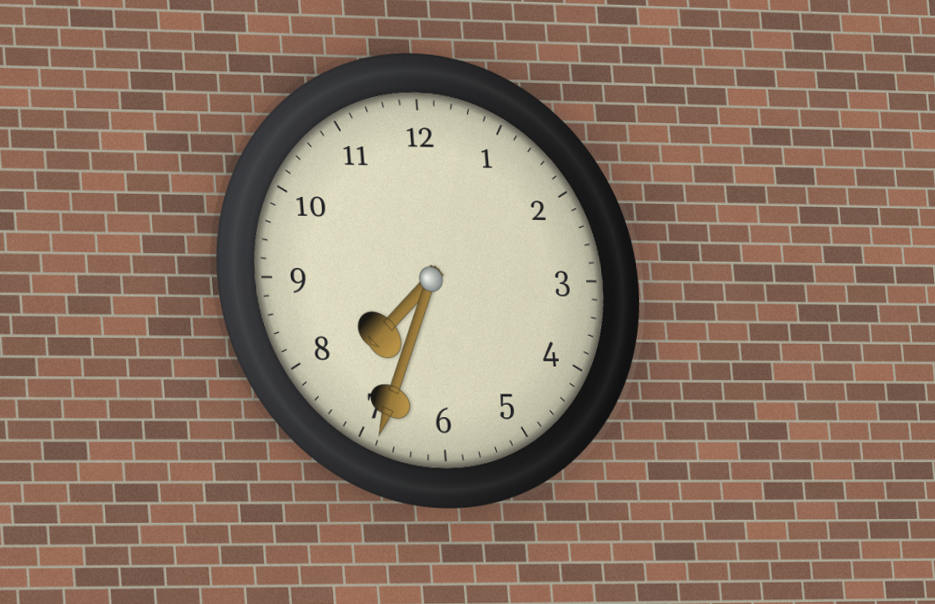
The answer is 7h34
